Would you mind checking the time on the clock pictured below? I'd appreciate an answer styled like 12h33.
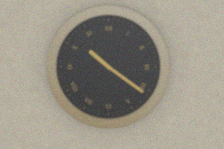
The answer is 10h21
